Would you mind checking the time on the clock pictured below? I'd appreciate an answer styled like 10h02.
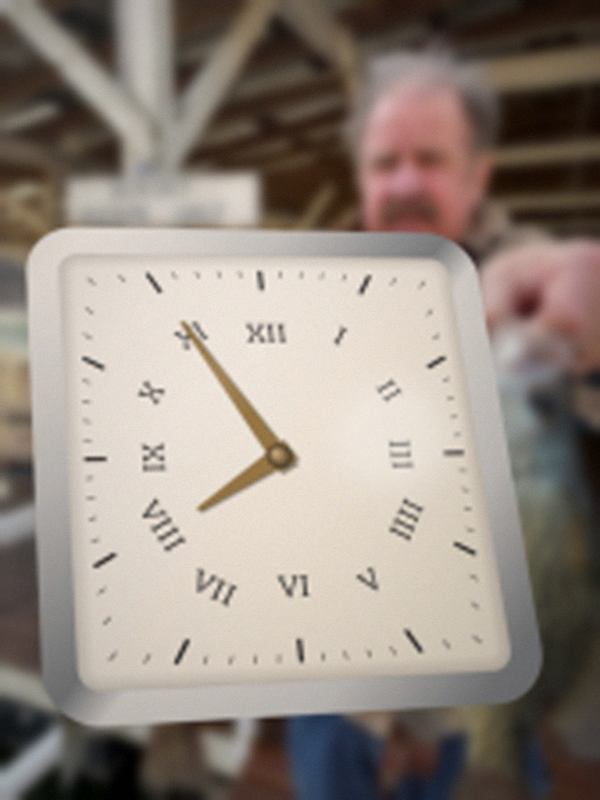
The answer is 7h55
